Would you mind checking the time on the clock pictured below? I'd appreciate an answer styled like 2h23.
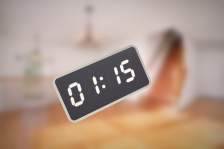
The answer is 1h15
